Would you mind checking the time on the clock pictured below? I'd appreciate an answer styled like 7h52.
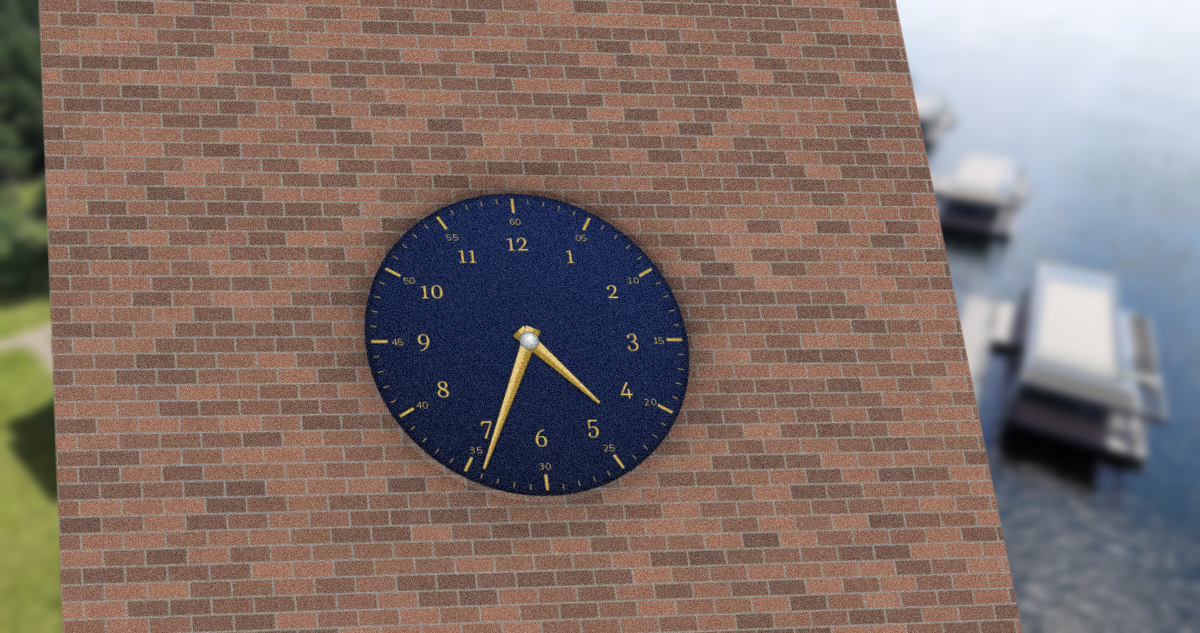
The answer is 4h34
